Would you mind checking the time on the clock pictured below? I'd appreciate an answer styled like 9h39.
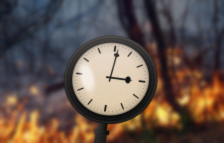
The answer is 3h01
